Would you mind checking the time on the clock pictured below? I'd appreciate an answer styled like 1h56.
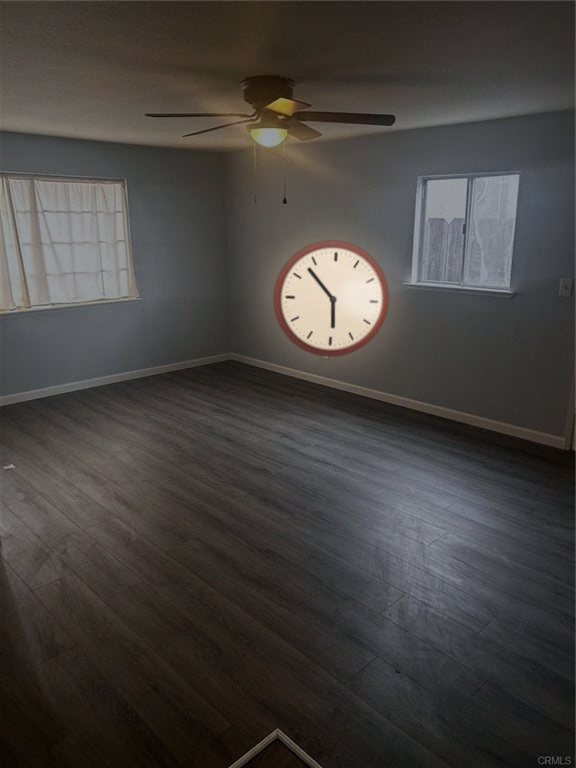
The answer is 5h53
